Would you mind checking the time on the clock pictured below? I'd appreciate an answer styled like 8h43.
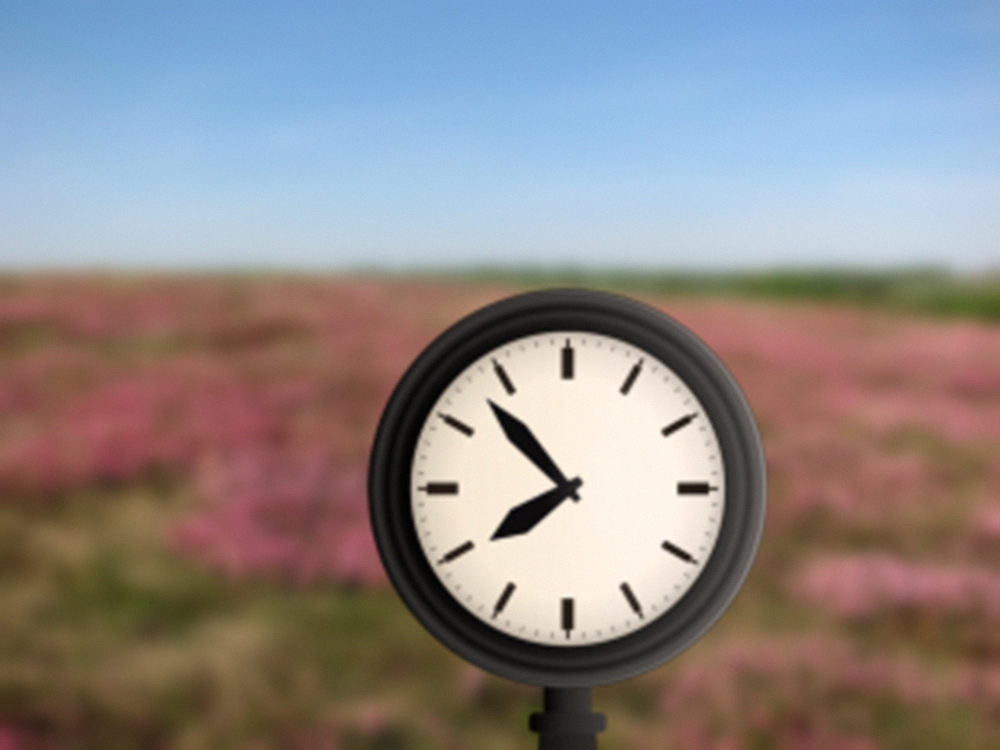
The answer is 7h53
